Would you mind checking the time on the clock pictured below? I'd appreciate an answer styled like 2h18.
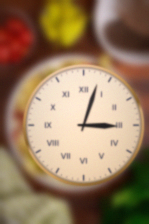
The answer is 3h03
